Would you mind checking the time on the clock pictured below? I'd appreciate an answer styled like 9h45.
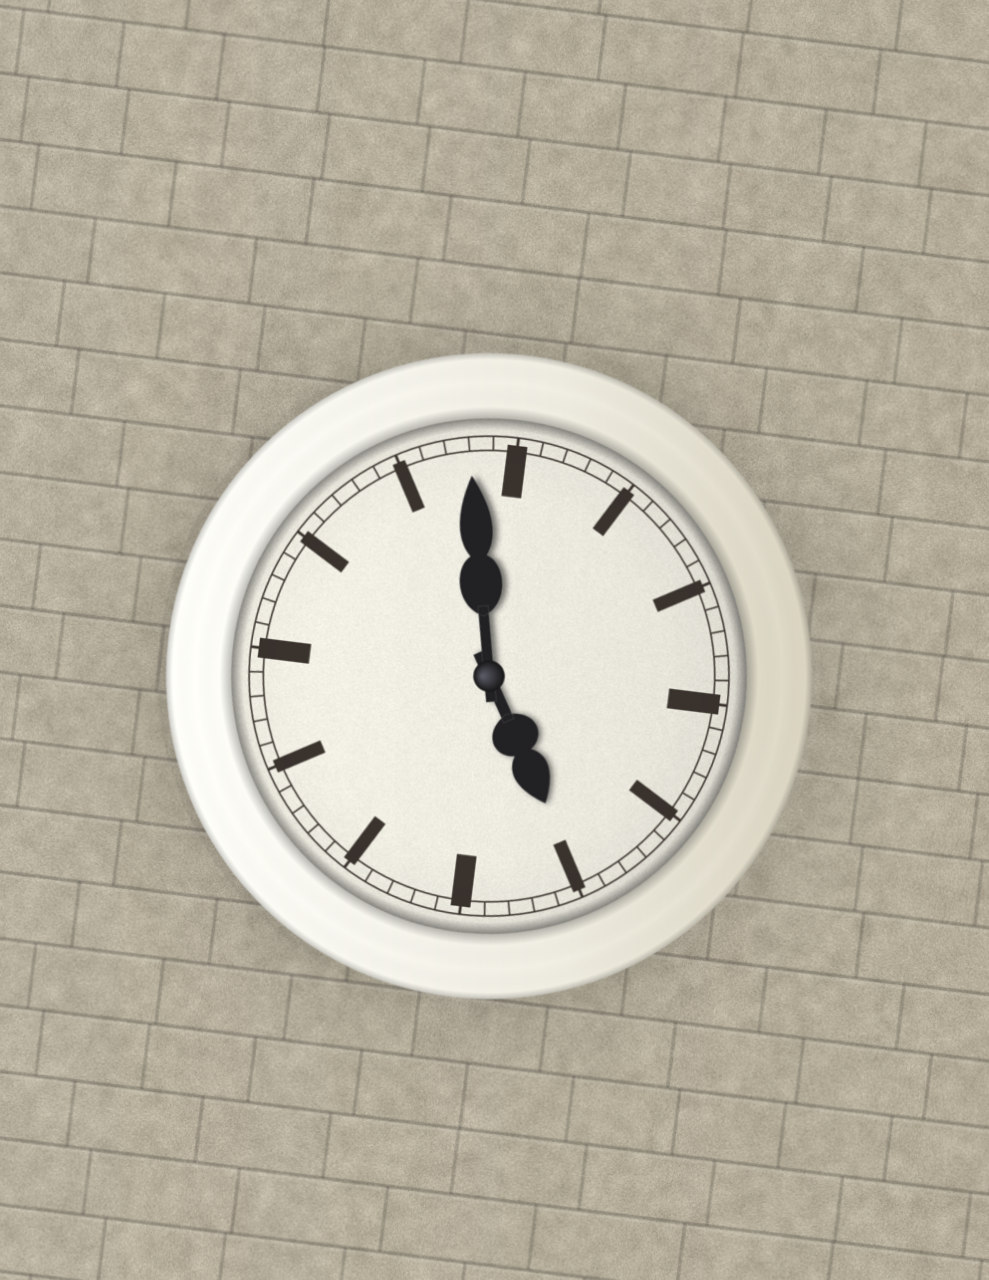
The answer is 4h58
